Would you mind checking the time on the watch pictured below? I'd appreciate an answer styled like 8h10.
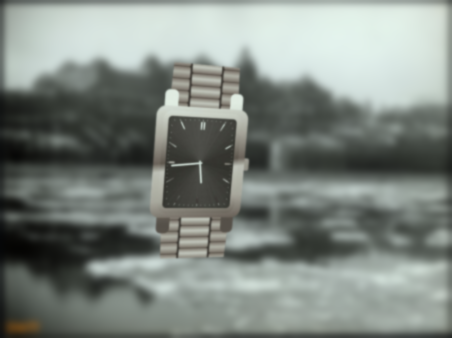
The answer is 5h44
